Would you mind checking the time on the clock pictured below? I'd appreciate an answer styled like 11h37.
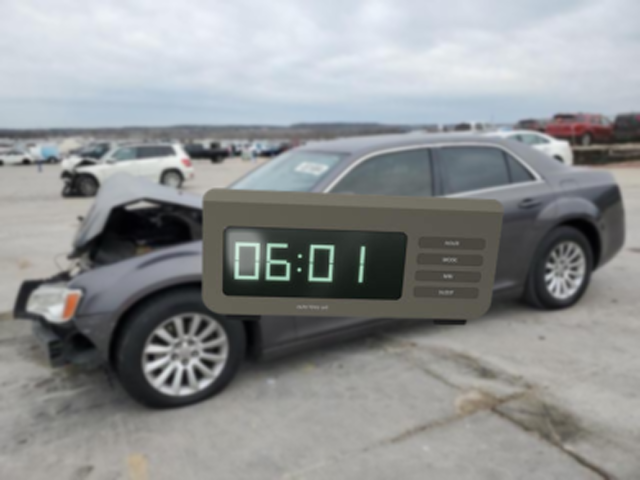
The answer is 6h01
